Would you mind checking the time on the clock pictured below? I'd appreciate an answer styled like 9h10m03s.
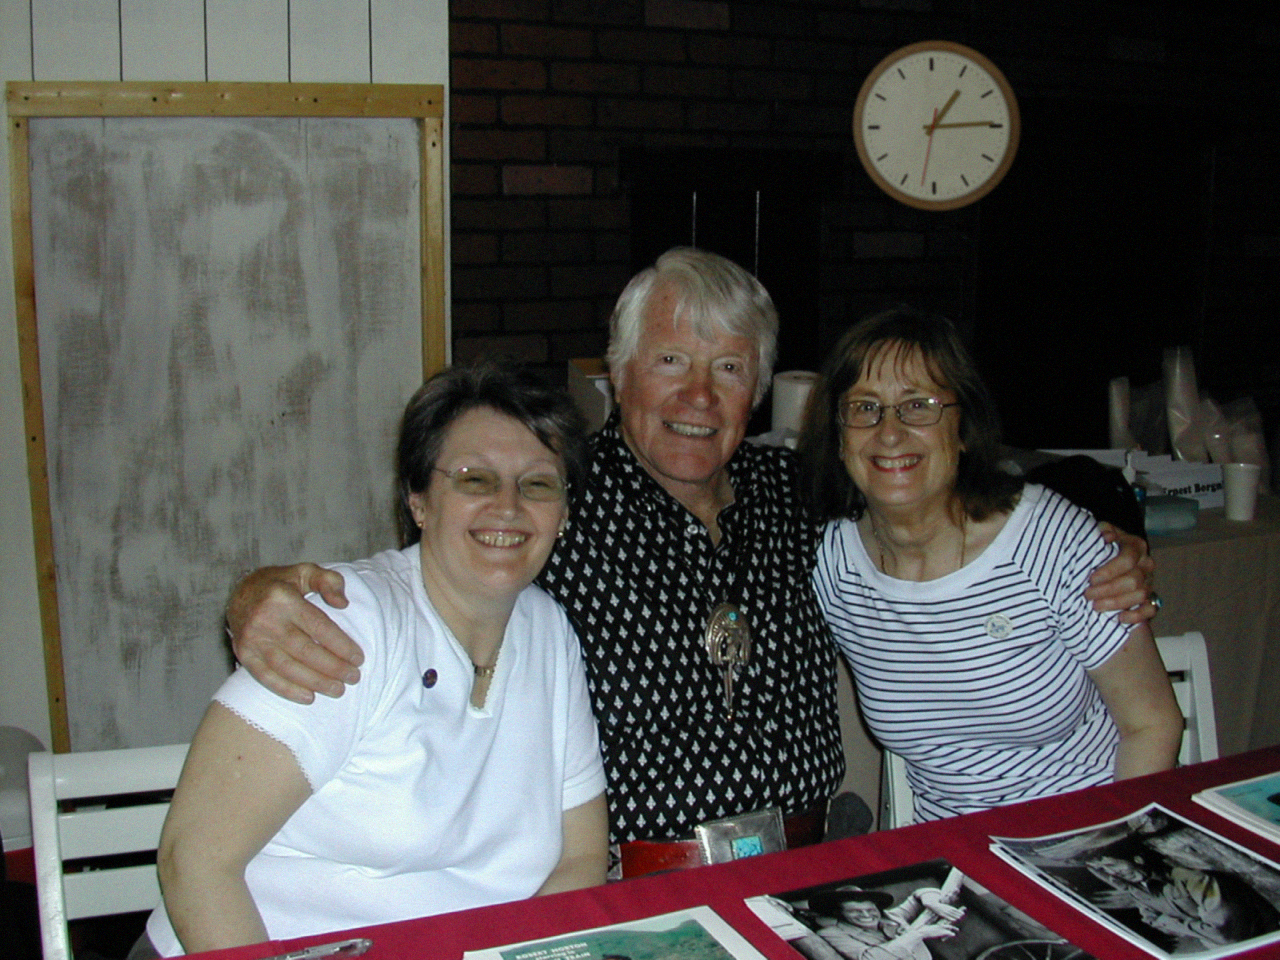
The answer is 1h14m32s
